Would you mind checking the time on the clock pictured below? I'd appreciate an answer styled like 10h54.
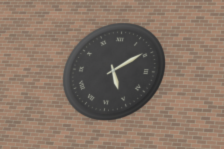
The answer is 5h09
